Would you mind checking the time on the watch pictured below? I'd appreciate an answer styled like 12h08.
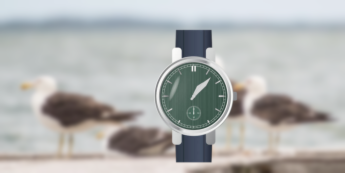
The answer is 1h07
